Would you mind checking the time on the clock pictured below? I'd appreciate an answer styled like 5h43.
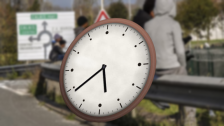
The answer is 5h39
